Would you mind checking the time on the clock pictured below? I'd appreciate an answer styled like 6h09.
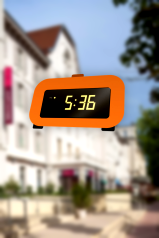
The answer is 5h36
